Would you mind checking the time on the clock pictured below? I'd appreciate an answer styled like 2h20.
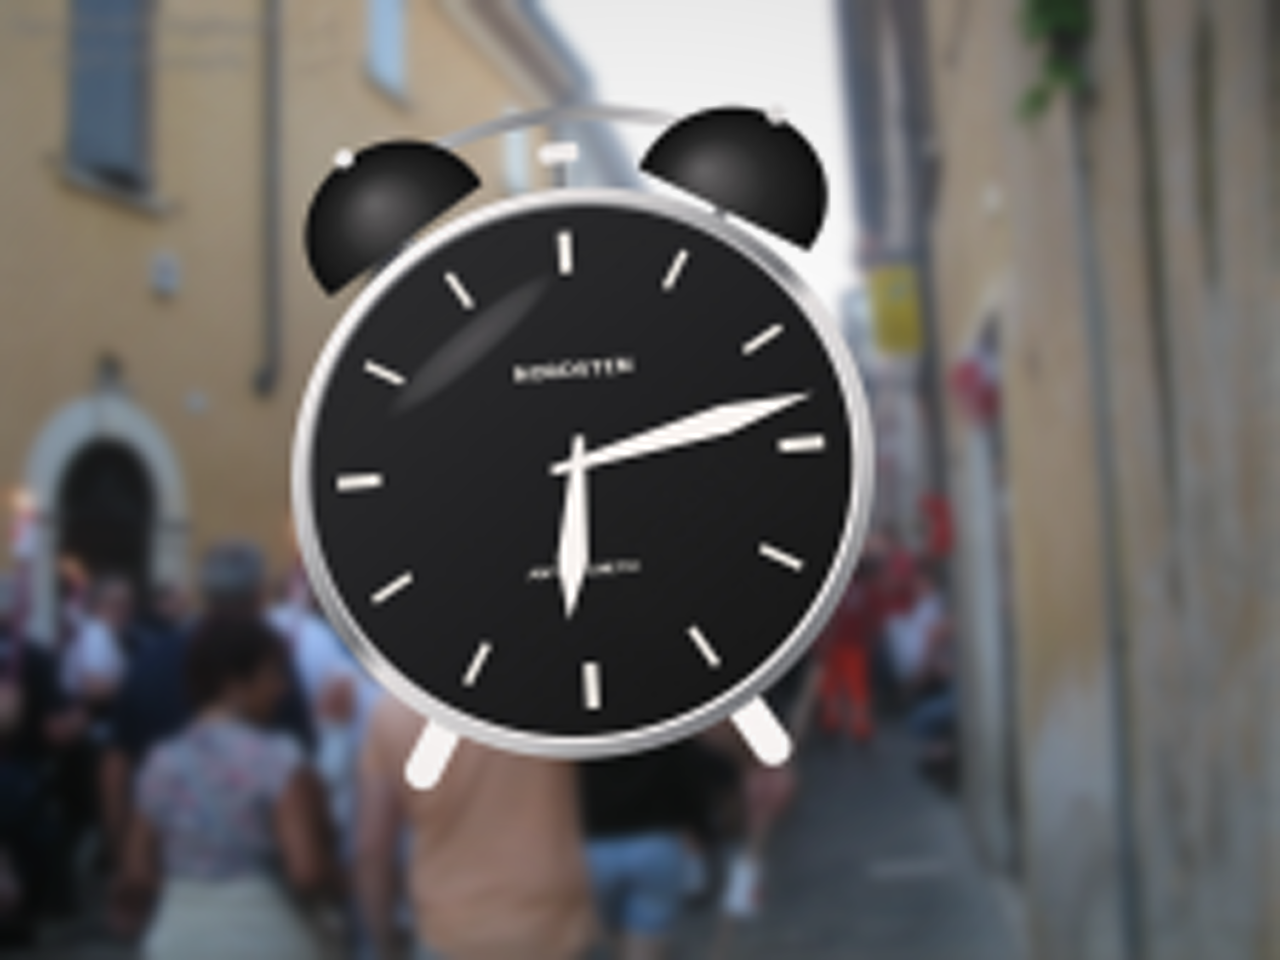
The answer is 6h13
